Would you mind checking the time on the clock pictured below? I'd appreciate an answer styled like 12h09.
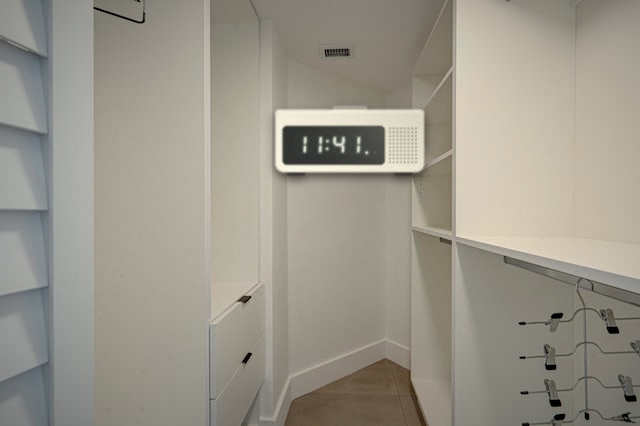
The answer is 11h41
